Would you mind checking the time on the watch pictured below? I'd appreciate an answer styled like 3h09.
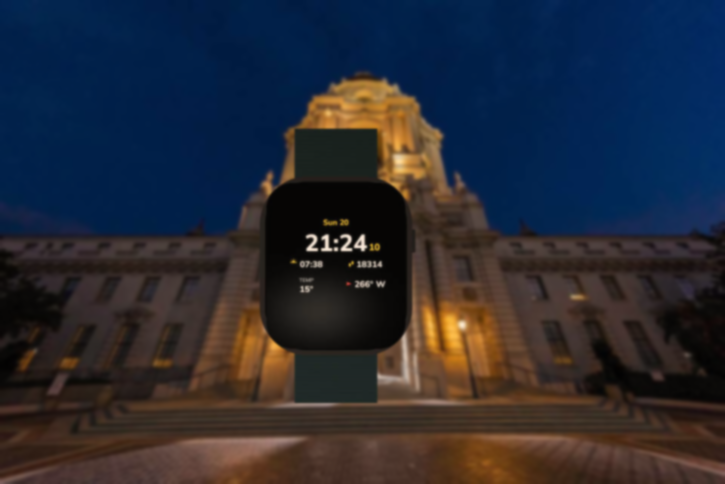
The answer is 21h24
